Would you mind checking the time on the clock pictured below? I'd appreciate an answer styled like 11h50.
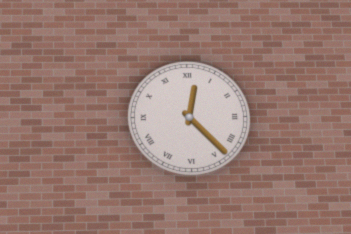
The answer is 12h23
